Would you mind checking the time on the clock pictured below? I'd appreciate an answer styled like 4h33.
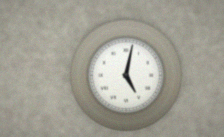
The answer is 5h02
